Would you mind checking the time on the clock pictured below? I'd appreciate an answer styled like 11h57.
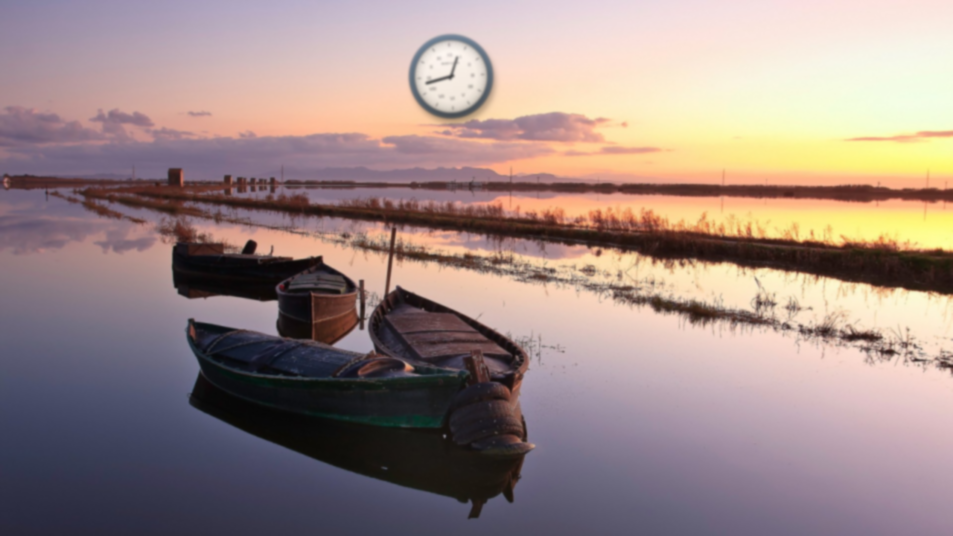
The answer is 12h43
